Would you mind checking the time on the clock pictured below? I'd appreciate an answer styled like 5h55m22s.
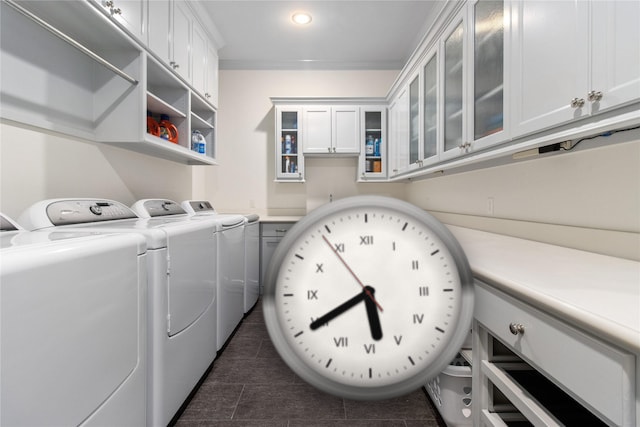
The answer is 5h39m54s
